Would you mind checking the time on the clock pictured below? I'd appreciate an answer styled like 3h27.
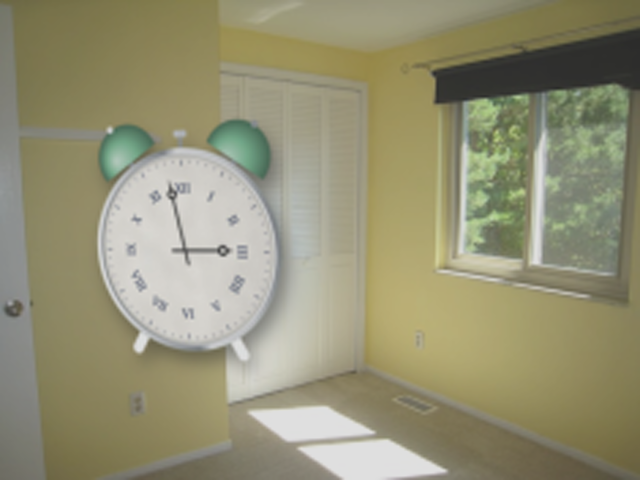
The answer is 2h58
